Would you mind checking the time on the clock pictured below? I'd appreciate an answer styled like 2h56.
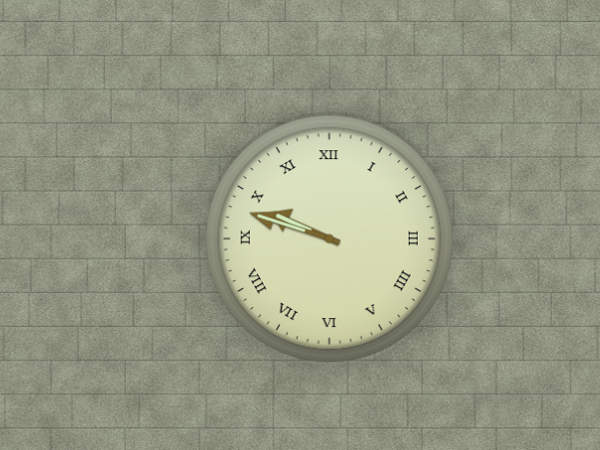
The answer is 9h48
